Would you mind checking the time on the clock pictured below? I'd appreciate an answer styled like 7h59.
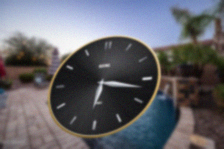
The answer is 6h17
